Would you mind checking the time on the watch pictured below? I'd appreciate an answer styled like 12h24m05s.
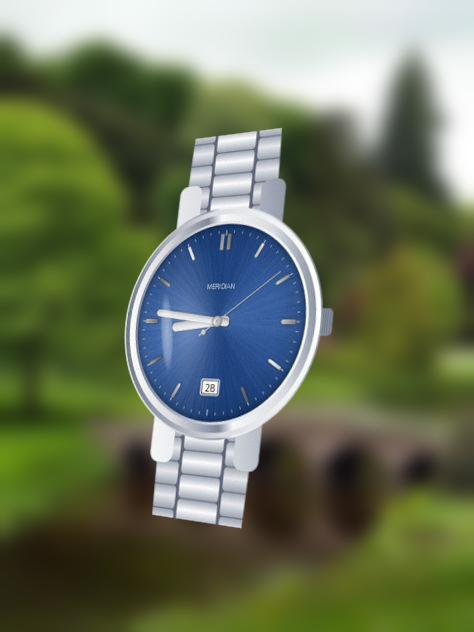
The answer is 8h46m09s
